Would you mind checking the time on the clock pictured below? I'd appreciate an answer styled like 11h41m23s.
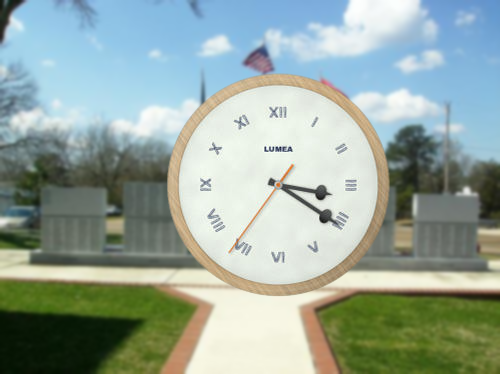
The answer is 3h20m36s
